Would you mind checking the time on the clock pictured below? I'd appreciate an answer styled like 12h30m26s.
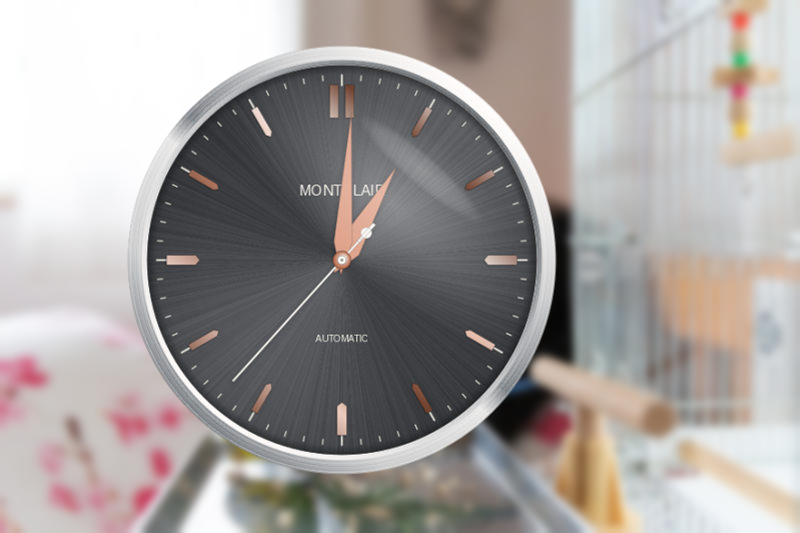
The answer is 1h00m37s
